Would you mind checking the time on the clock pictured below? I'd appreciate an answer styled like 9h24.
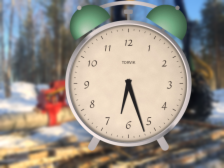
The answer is 6h27
